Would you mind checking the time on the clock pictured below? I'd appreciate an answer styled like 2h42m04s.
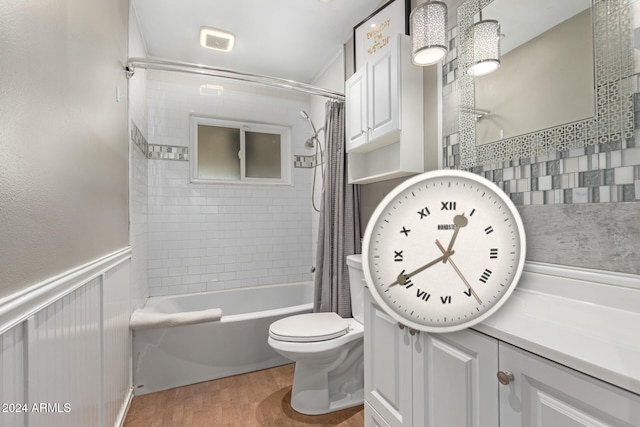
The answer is 12h40m24s
